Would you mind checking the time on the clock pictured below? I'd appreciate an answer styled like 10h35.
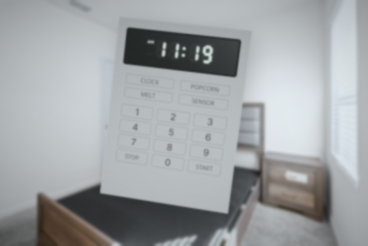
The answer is 11h19
